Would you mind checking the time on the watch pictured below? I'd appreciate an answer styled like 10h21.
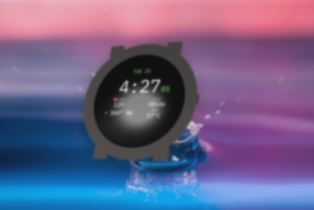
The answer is 4h27
